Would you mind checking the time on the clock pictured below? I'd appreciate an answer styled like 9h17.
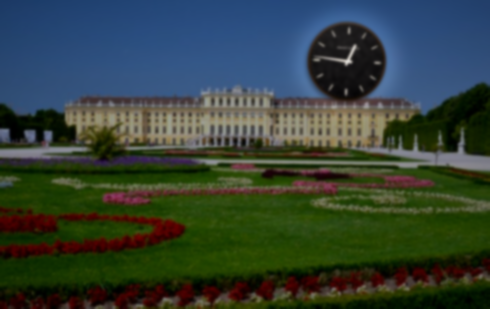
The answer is 12h46
